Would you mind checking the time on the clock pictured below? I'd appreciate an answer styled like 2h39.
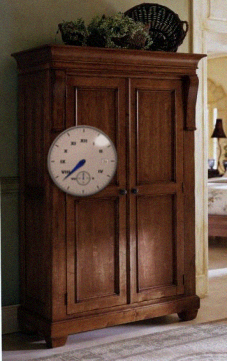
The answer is 7h38
